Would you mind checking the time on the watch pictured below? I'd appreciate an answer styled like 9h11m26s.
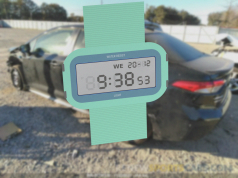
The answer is 9h38m53s
